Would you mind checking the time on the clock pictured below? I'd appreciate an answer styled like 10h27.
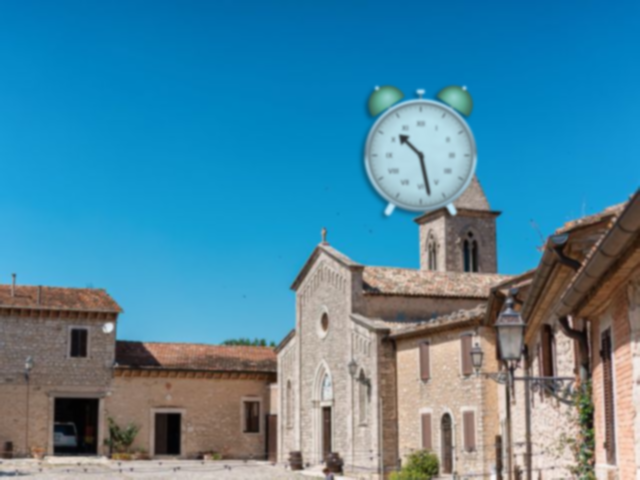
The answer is 10h28
